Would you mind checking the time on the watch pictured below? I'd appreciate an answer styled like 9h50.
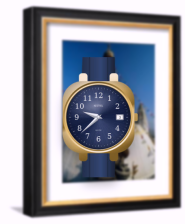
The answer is 9h38
